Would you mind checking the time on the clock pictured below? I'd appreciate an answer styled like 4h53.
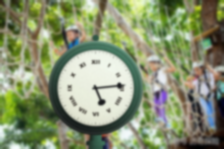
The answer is 5h14
